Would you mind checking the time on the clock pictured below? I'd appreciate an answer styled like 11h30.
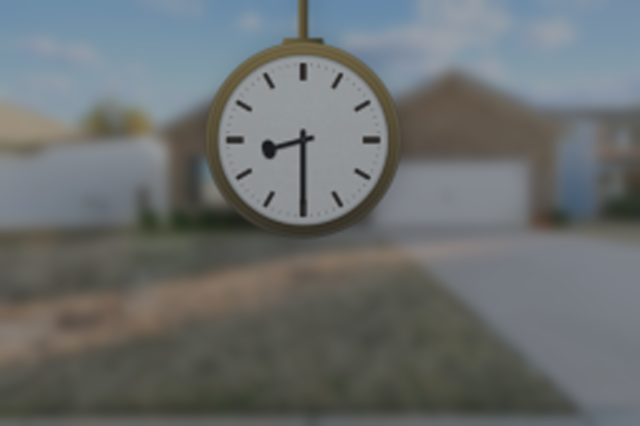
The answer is 8h30
